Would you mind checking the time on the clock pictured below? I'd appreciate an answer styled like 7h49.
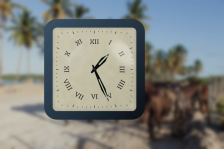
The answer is 1h26
